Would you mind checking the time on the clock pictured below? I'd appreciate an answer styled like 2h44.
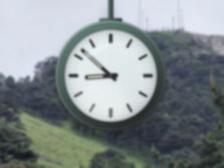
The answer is 8h52
